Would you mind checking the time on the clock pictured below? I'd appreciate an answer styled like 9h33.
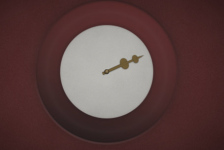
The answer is 2h11
